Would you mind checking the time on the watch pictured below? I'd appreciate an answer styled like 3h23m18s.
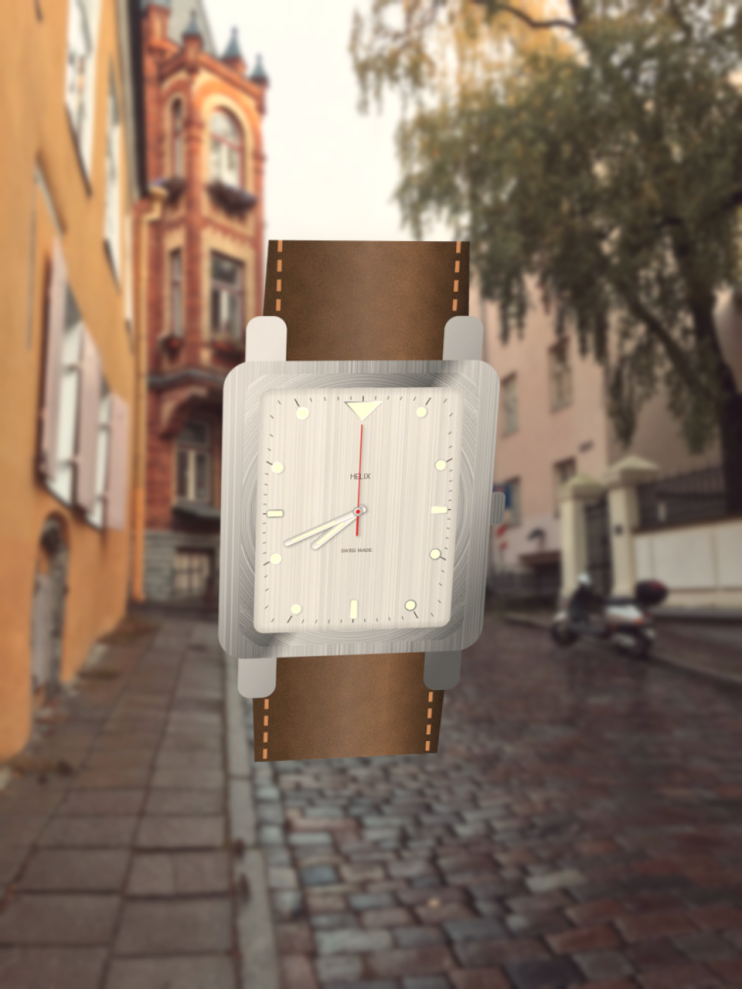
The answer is 7h41m00s
